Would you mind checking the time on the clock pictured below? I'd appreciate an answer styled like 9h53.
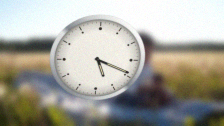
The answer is 5h19
